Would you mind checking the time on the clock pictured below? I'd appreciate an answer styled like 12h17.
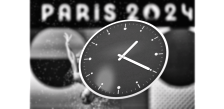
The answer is 1h20
